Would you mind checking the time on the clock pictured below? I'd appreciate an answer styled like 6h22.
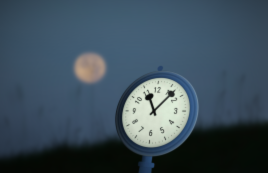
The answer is 11h07
